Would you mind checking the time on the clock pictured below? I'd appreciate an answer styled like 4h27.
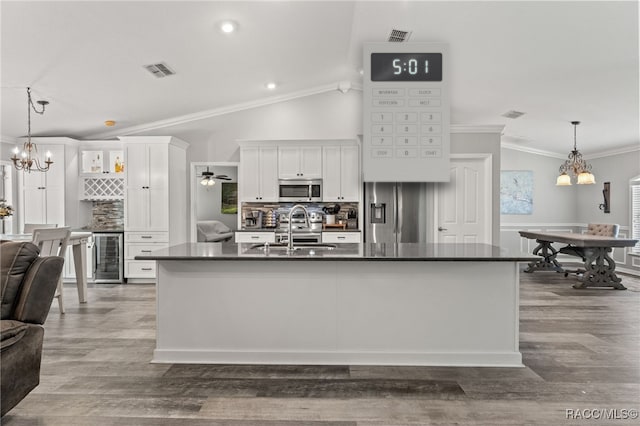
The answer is 5h01
